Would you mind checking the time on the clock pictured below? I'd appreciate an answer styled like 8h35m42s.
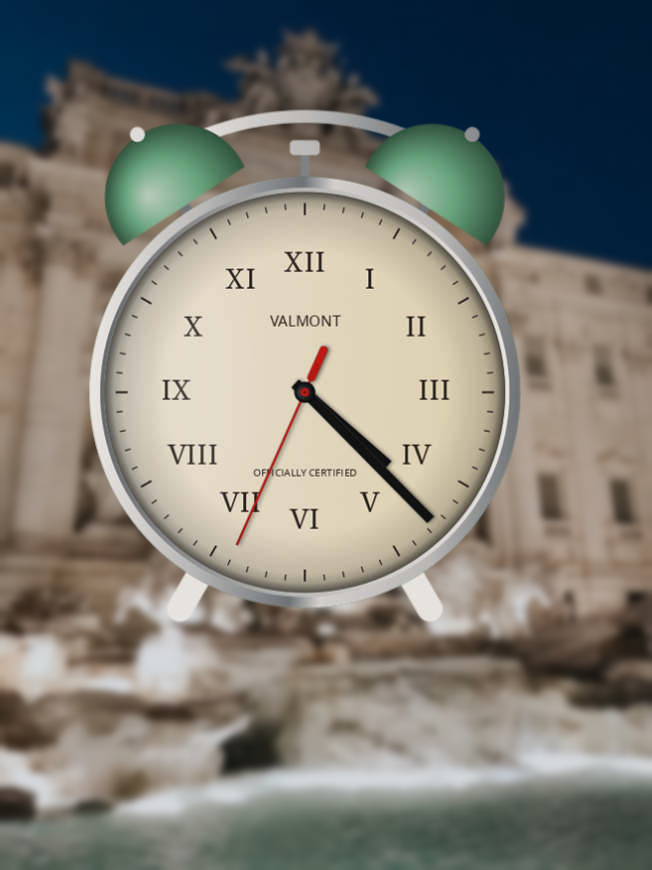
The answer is 4h22m34s
